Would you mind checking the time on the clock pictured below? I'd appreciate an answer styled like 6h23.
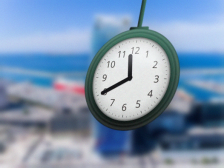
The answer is 11h40
